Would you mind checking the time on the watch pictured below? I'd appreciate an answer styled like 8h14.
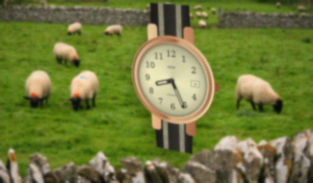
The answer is 8h26
